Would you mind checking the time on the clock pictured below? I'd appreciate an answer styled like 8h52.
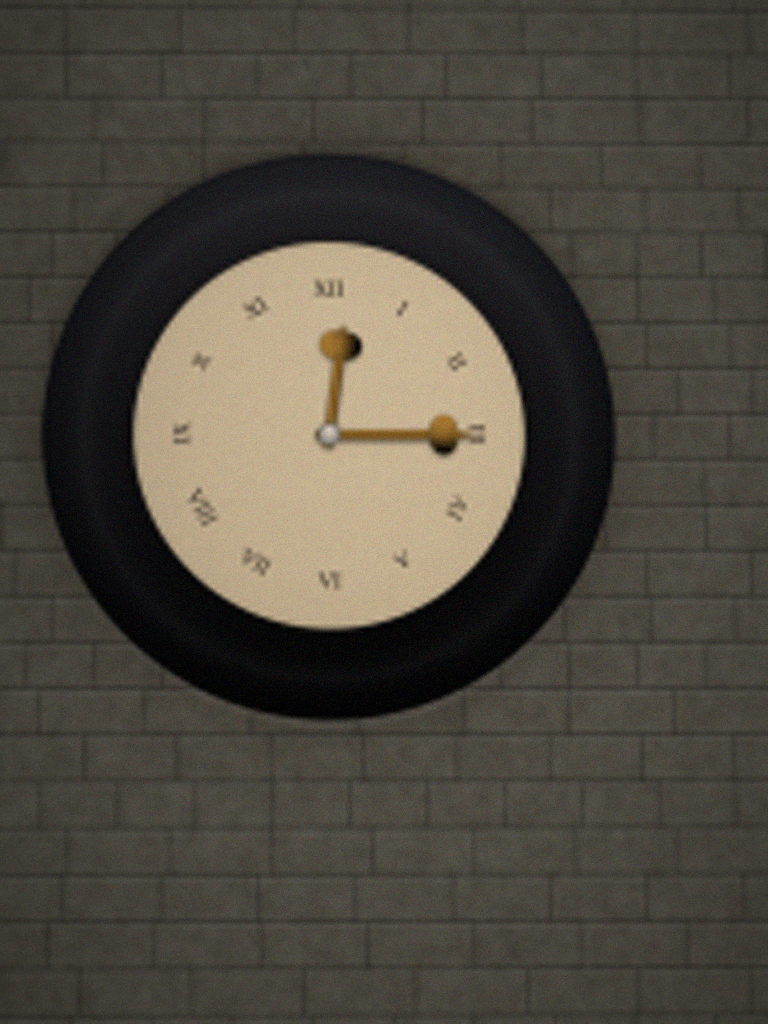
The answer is 12h15
